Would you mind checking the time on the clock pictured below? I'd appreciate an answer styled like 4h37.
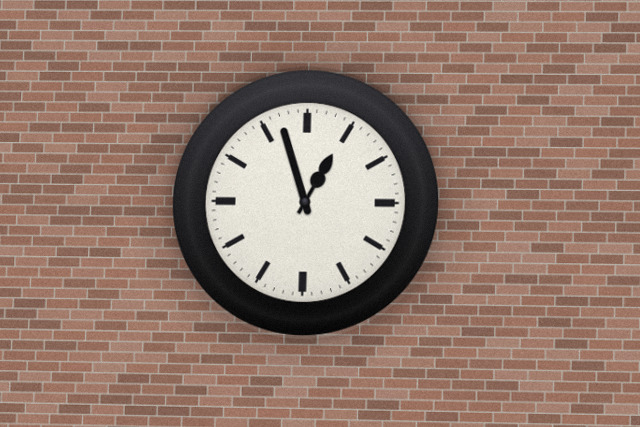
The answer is 12h57
